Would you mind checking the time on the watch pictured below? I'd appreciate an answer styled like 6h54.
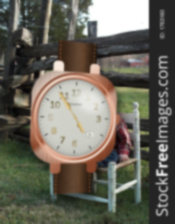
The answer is 4h54
